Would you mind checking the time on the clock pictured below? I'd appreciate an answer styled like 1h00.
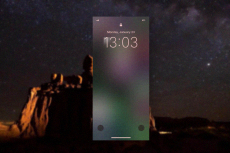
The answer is 13h03
